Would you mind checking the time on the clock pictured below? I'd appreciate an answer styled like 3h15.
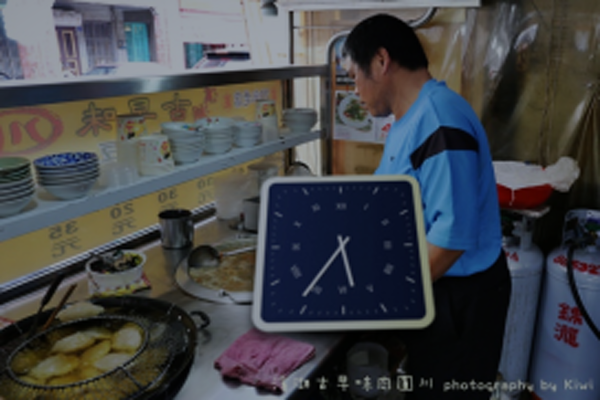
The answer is 5h36
